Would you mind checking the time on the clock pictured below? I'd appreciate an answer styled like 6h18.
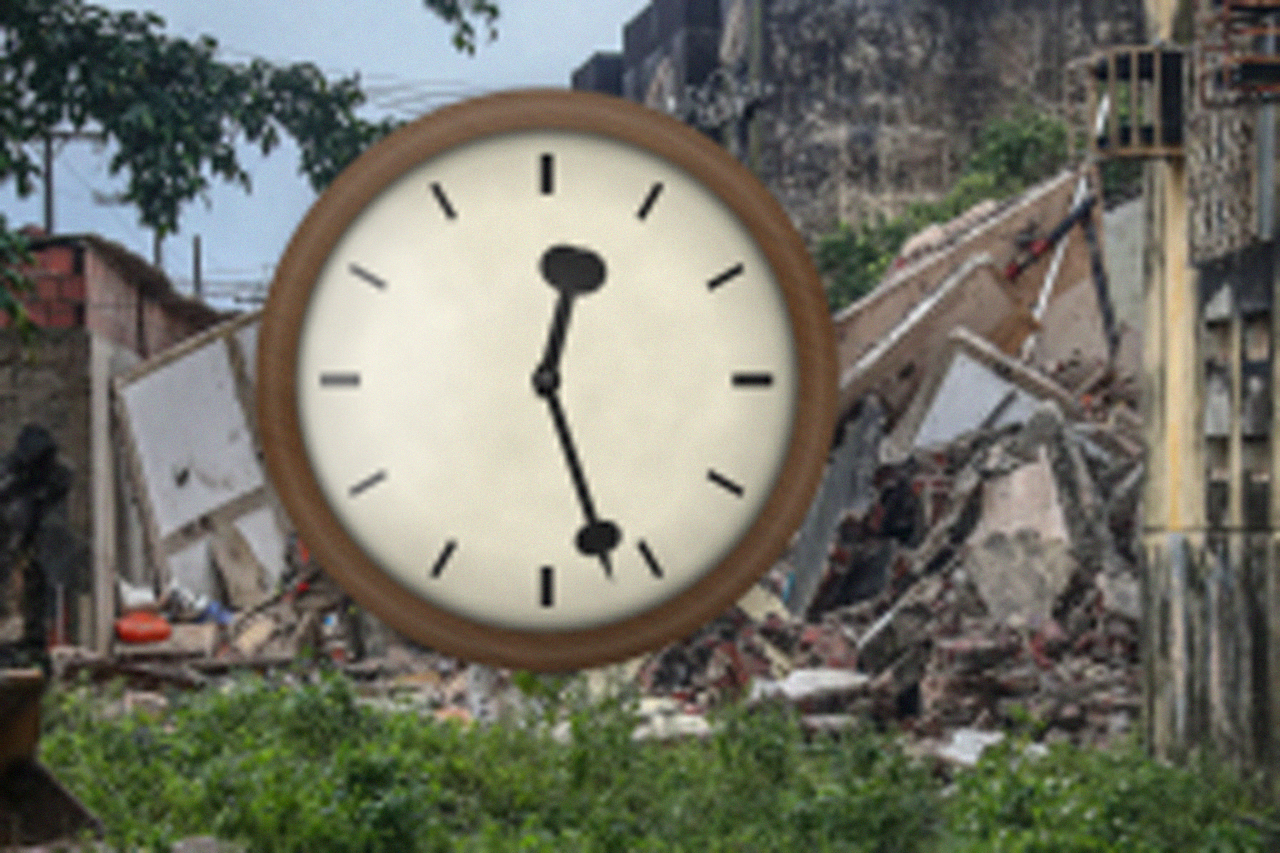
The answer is 12h27
